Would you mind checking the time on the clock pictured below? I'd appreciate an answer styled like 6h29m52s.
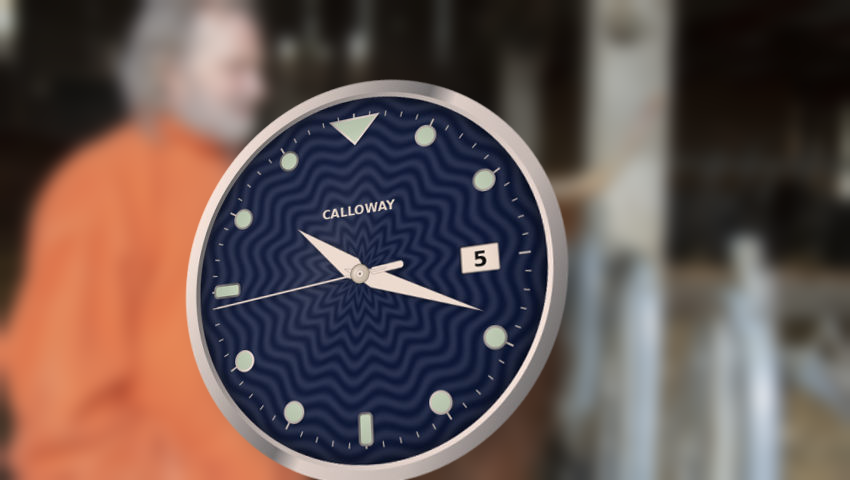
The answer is 10h18m44s
